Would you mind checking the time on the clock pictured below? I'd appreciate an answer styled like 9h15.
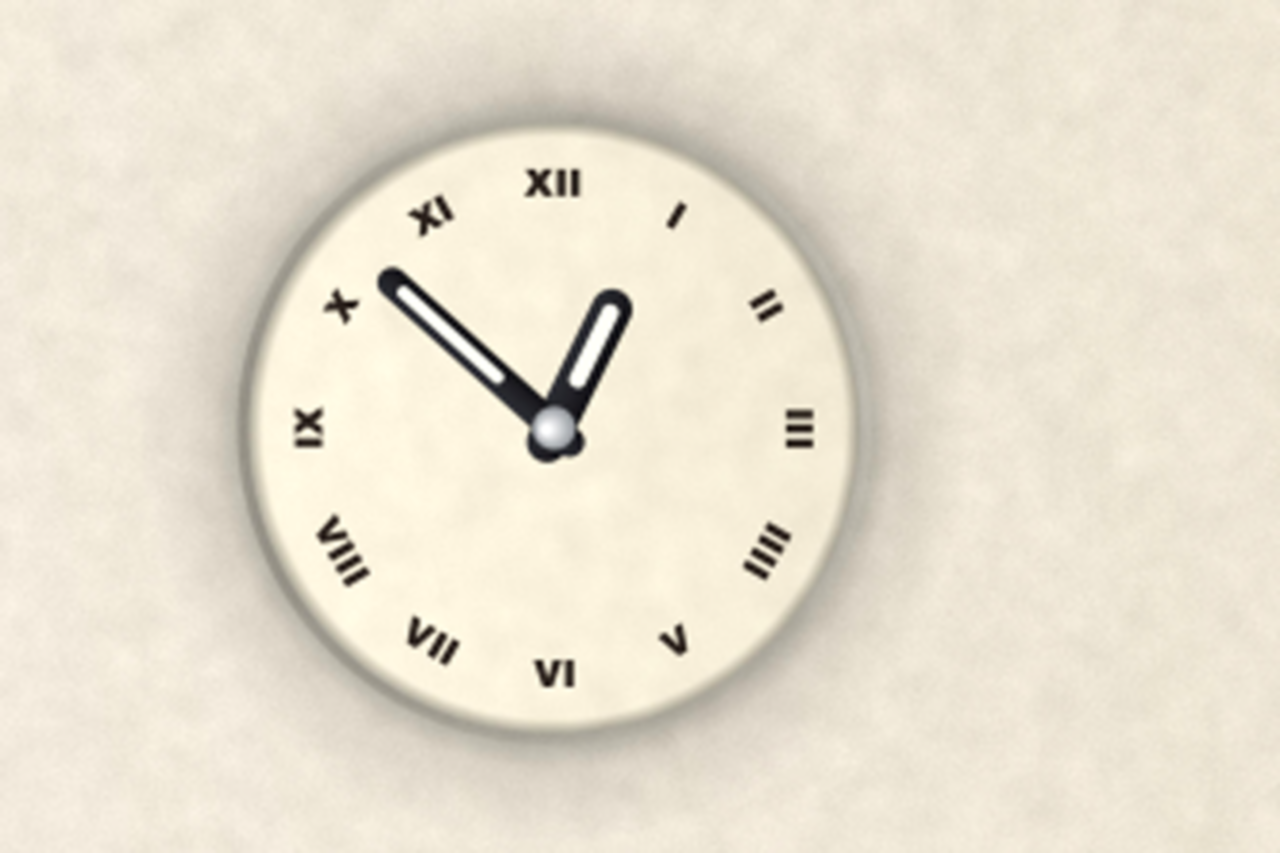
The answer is 12h52
